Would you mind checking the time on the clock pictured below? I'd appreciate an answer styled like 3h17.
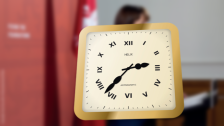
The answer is 2h37
